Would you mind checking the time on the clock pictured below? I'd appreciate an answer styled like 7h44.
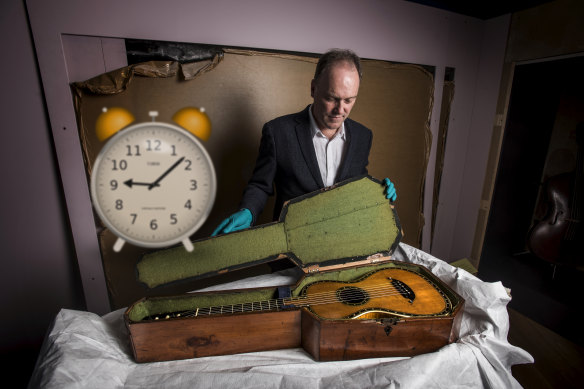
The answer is 9h08
